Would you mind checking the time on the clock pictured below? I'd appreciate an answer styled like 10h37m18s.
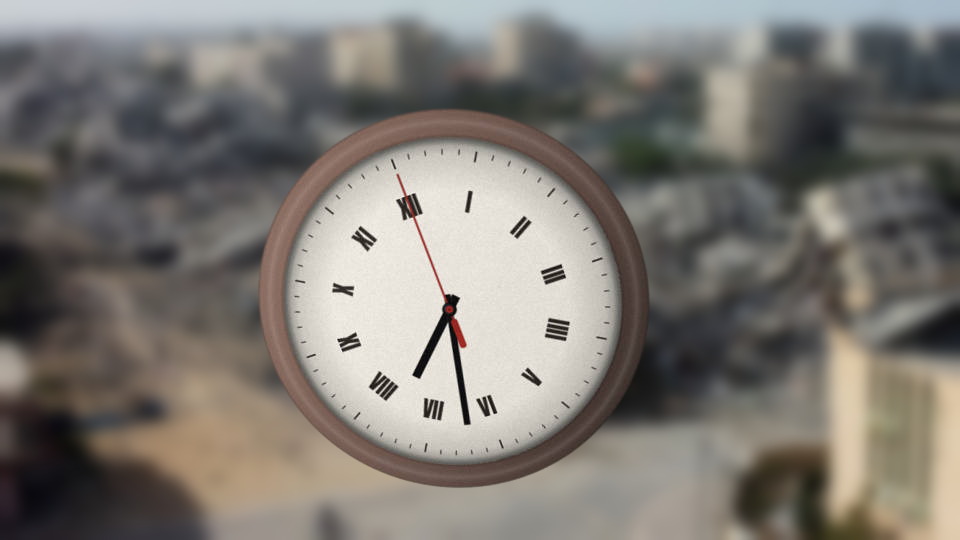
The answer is 7h32m00s
